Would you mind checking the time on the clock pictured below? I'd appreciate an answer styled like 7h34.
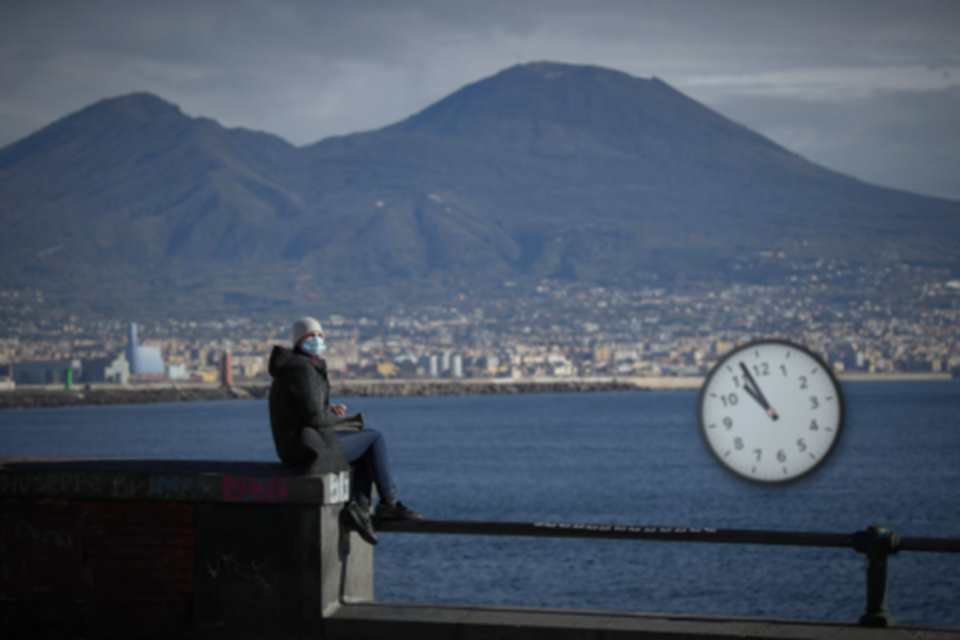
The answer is 10h57
